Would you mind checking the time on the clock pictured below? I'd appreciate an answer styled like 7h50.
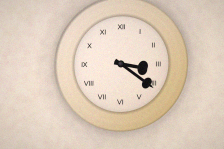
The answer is 3h21
